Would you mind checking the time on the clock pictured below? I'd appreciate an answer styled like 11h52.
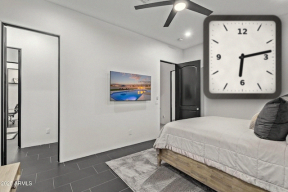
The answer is 6h13
